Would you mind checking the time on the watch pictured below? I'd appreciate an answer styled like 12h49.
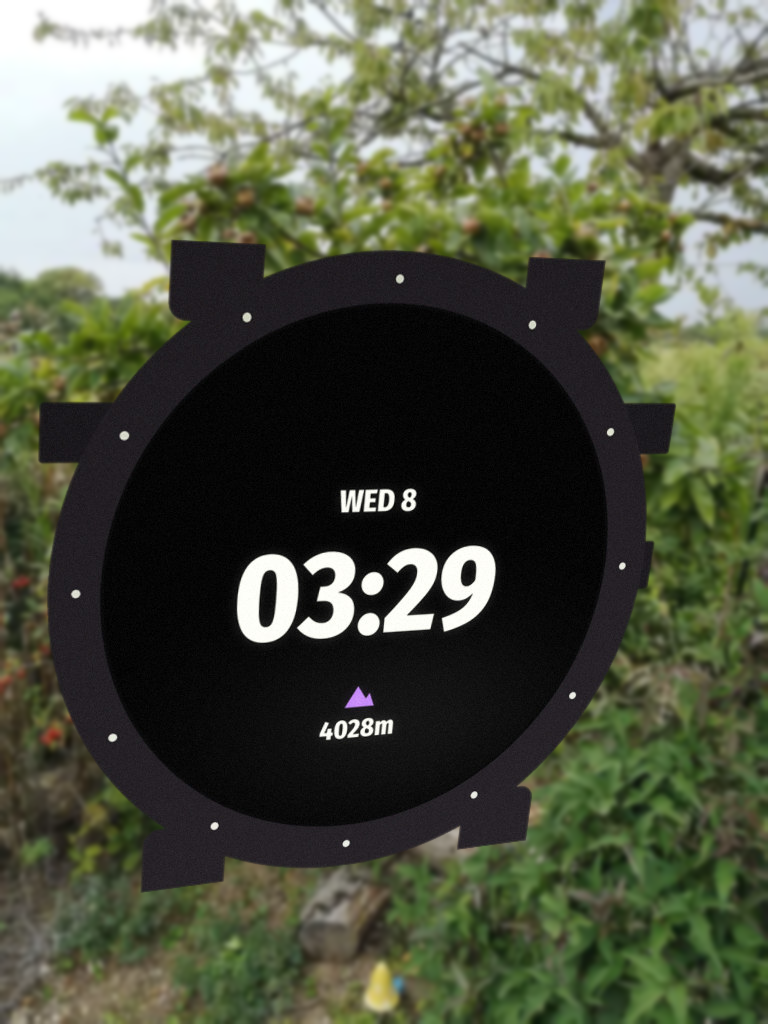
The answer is 3h29
